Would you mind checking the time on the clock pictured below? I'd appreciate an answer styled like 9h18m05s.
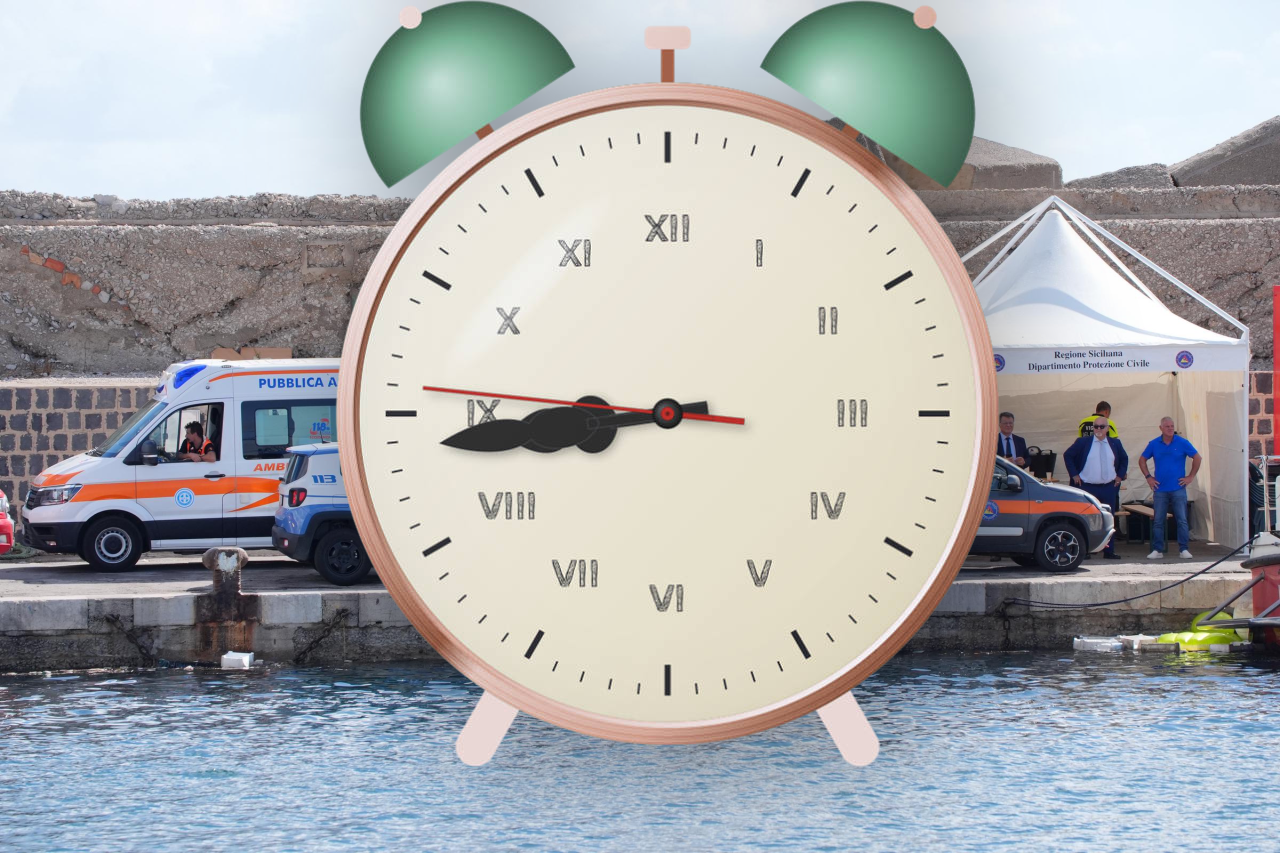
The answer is 8h43m46s
